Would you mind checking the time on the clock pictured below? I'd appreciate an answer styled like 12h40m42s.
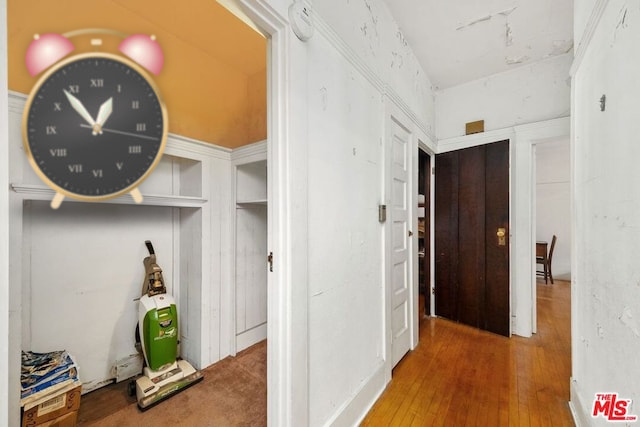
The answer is 12h53m17s
